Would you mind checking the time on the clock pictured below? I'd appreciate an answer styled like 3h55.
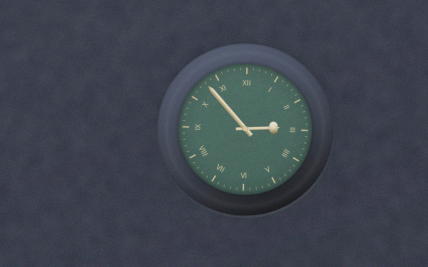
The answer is 2h53
